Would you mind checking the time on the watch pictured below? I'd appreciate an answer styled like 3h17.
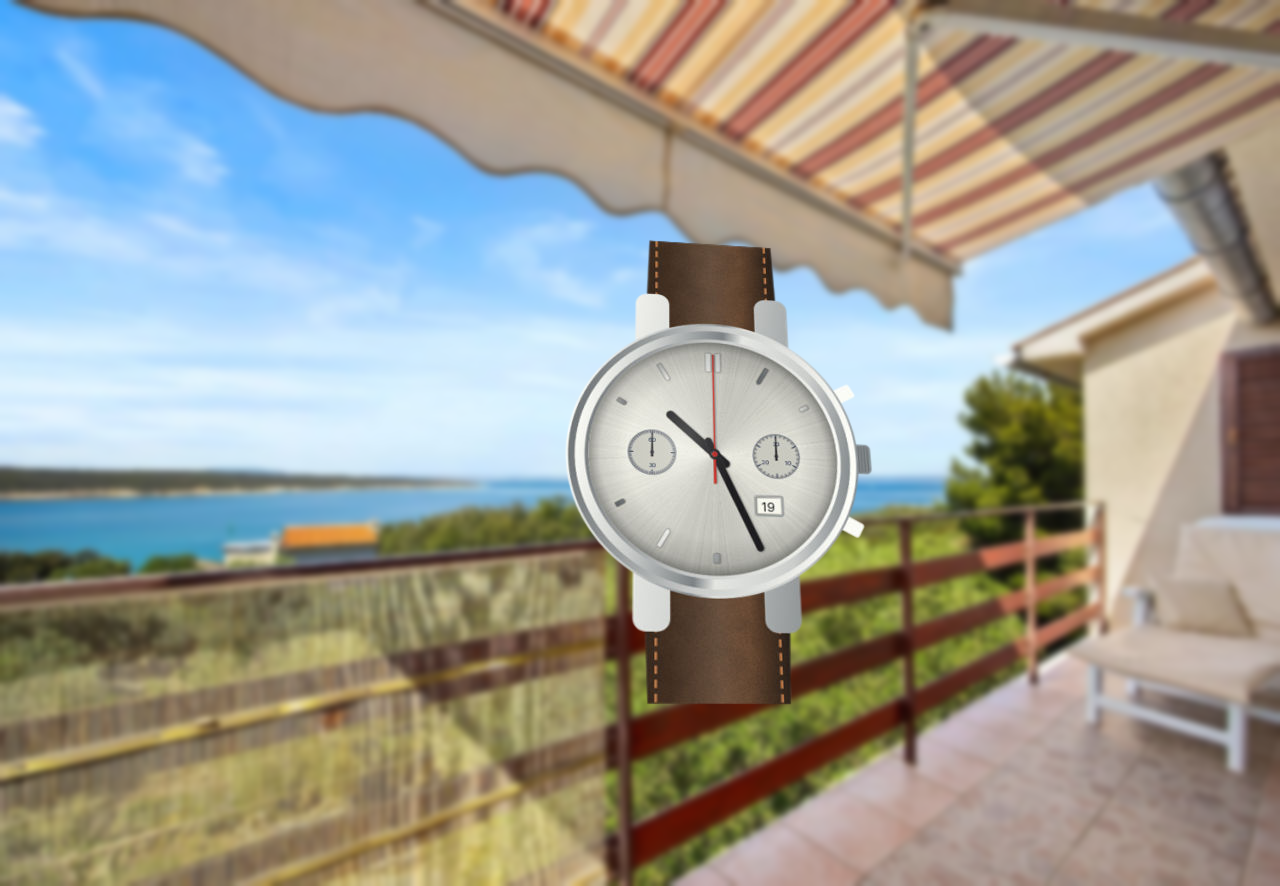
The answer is 10h26
